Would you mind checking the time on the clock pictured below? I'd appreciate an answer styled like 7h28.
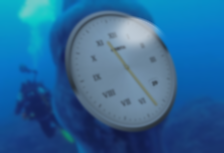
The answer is 11h27
